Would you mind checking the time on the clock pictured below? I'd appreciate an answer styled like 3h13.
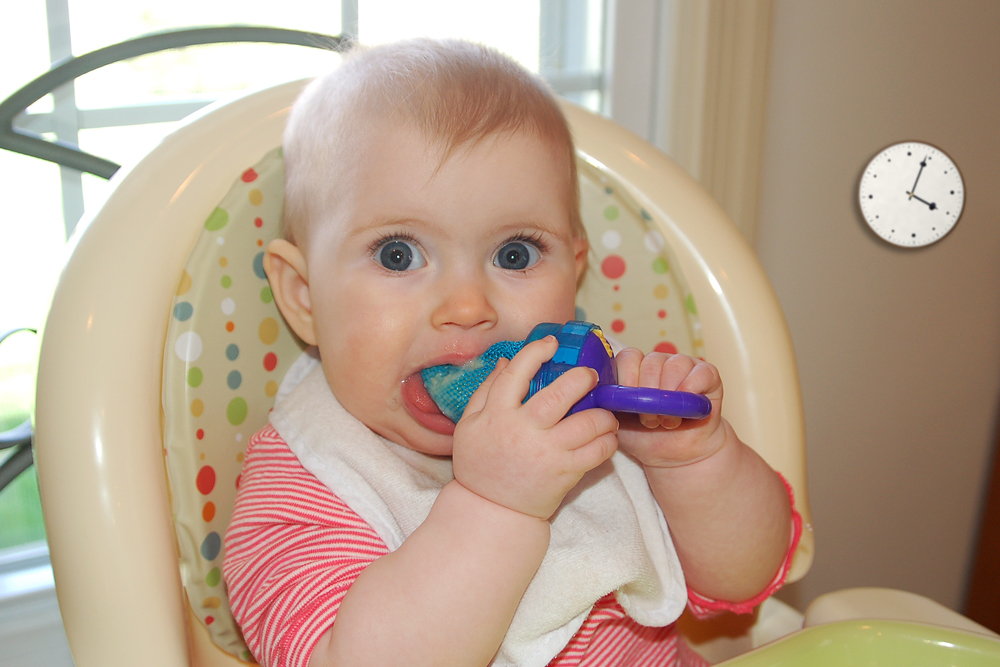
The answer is 4h04
